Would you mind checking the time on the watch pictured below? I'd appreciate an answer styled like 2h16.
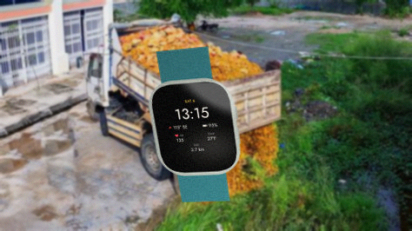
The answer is 13h15
